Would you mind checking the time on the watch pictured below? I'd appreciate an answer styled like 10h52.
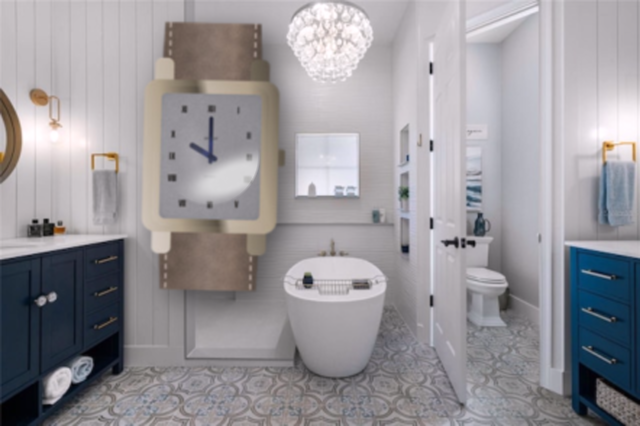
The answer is 10h00
